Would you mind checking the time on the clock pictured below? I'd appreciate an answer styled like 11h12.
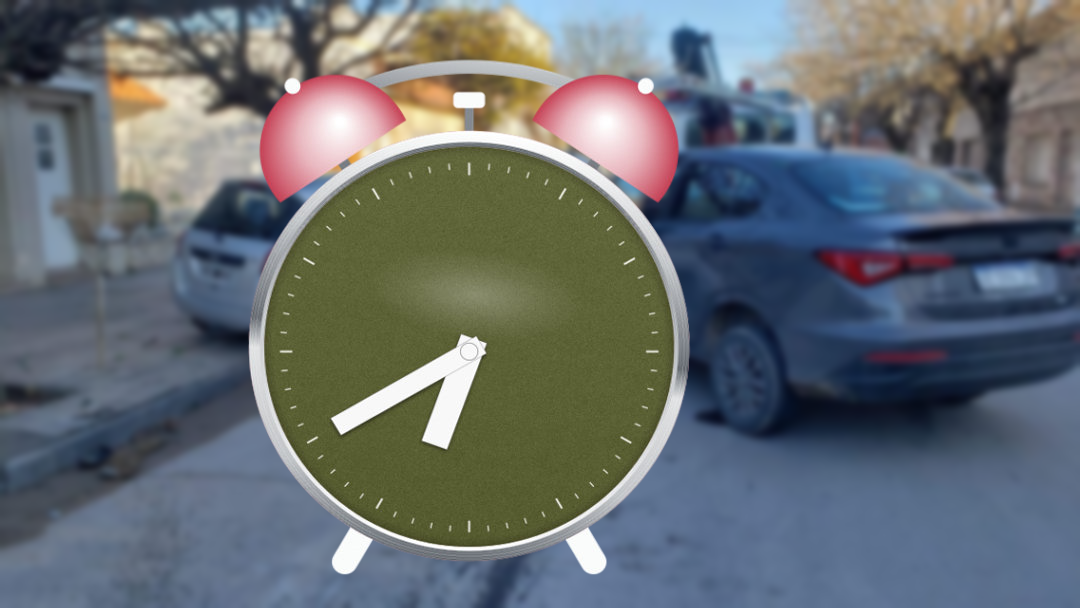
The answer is 6h40
